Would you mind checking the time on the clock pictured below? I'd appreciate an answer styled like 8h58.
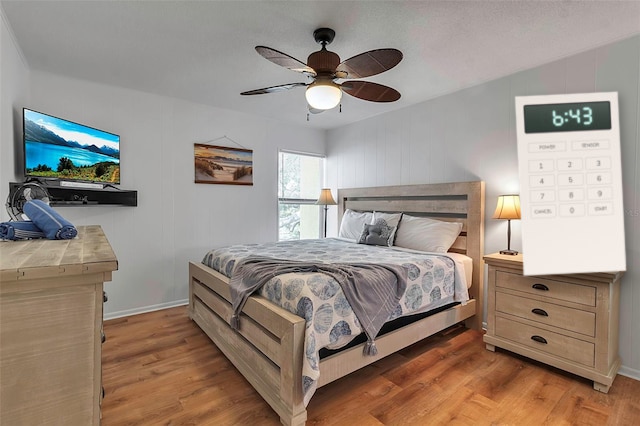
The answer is 6h43
